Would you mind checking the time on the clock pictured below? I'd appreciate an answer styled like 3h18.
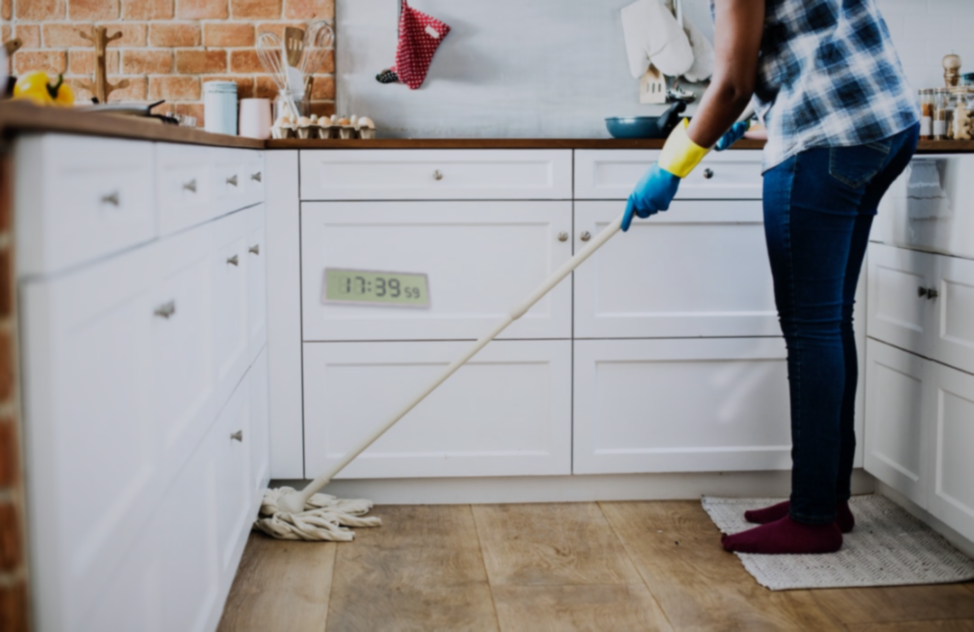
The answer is 17h39
